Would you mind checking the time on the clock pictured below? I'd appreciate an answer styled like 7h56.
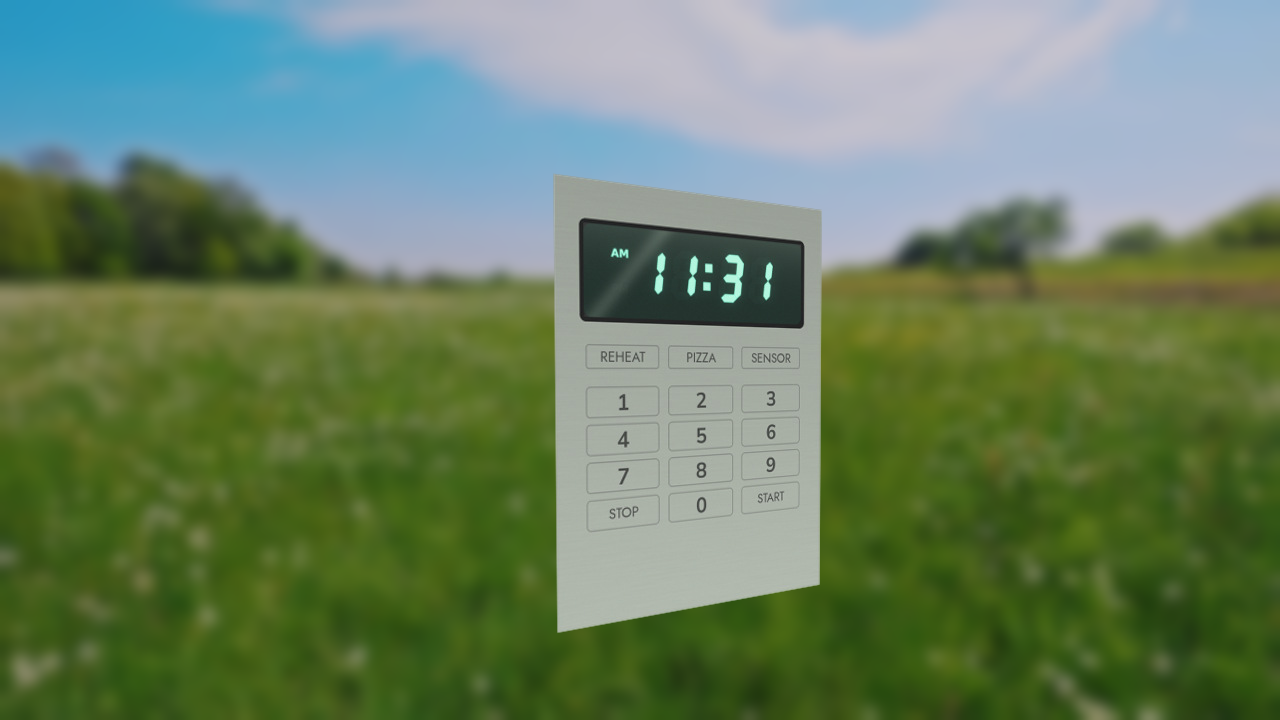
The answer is 11h31
